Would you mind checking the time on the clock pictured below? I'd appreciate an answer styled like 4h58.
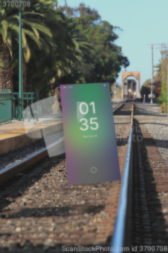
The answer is 1h35
